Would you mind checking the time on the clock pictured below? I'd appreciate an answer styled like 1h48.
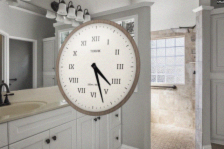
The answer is 4h27
